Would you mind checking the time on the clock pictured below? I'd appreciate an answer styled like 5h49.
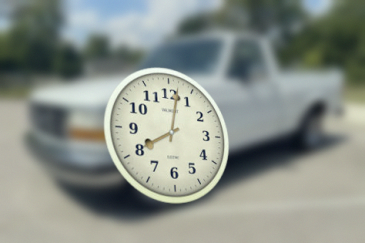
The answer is 8h02
